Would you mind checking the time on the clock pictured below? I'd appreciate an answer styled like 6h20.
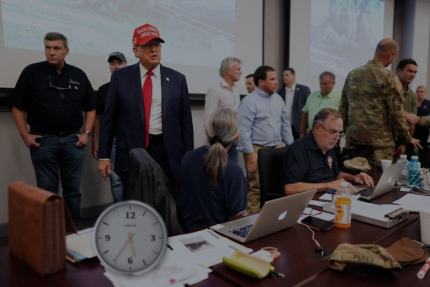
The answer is 5h36
